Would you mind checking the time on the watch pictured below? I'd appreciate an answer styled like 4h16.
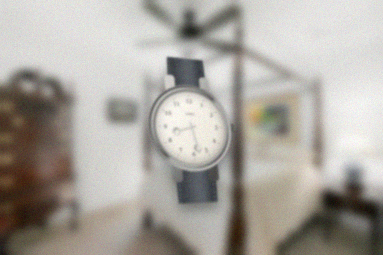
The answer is 8h28
